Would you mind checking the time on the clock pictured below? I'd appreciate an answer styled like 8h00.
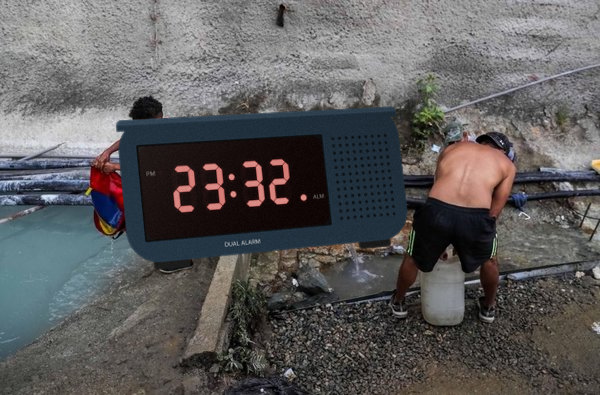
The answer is 23h32
